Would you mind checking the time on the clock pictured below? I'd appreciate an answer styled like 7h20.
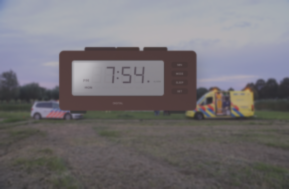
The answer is 7h54
